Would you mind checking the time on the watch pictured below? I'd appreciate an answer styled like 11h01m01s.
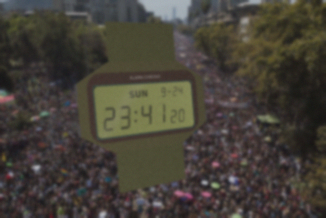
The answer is 23h41m20s
